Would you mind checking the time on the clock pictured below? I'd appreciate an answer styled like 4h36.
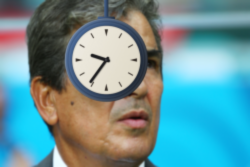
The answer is 9h36
